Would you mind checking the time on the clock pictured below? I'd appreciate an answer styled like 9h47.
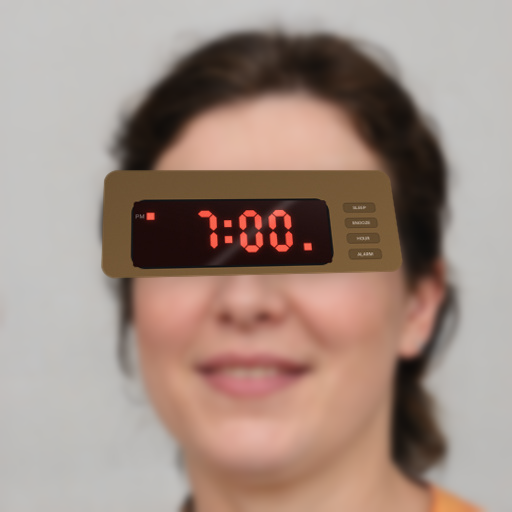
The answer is 7h00
